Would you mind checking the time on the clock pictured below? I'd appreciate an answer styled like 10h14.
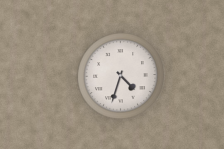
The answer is 4h33
